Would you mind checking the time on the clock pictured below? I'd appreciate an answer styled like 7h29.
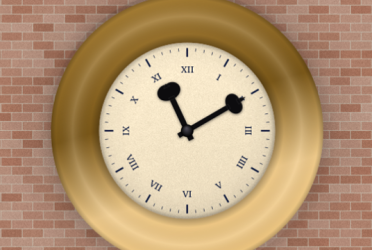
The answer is 11h10
